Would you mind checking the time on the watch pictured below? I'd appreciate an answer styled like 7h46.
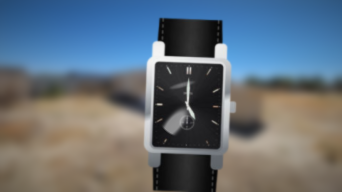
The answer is 5h00
